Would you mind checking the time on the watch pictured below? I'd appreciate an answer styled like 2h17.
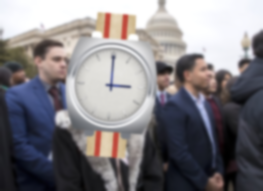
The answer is 3h00
